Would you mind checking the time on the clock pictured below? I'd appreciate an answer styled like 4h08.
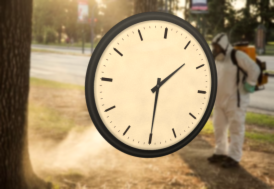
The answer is 1h30
